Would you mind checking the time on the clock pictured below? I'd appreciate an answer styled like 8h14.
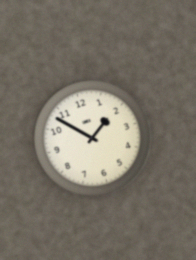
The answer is 1h53
